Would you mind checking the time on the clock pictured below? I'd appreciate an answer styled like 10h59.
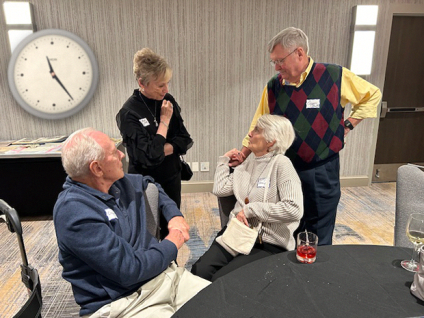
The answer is 11h24
